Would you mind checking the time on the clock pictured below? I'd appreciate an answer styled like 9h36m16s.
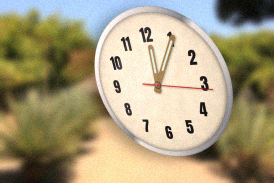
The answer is 12h05m16s
